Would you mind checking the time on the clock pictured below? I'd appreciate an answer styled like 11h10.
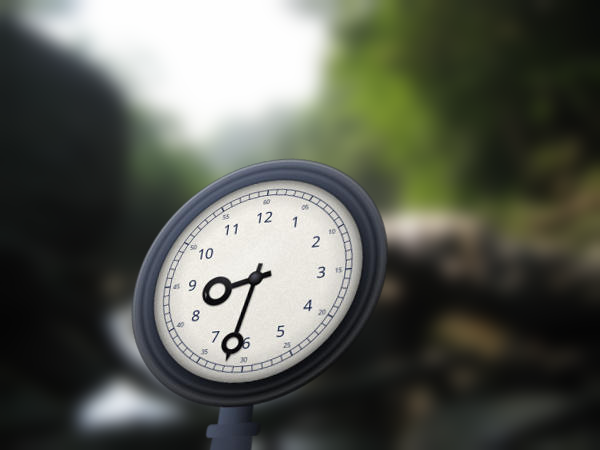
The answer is 8h32
